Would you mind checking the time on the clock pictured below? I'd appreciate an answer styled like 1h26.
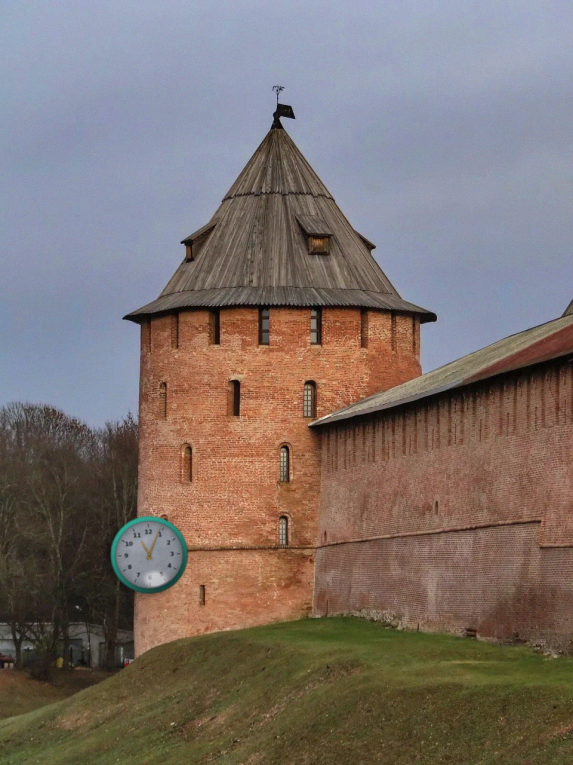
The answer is 11h04
